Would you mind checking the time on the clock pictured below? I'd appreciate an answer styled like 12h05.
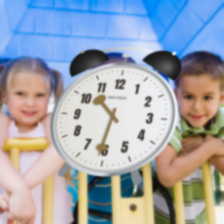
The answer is 10h31
